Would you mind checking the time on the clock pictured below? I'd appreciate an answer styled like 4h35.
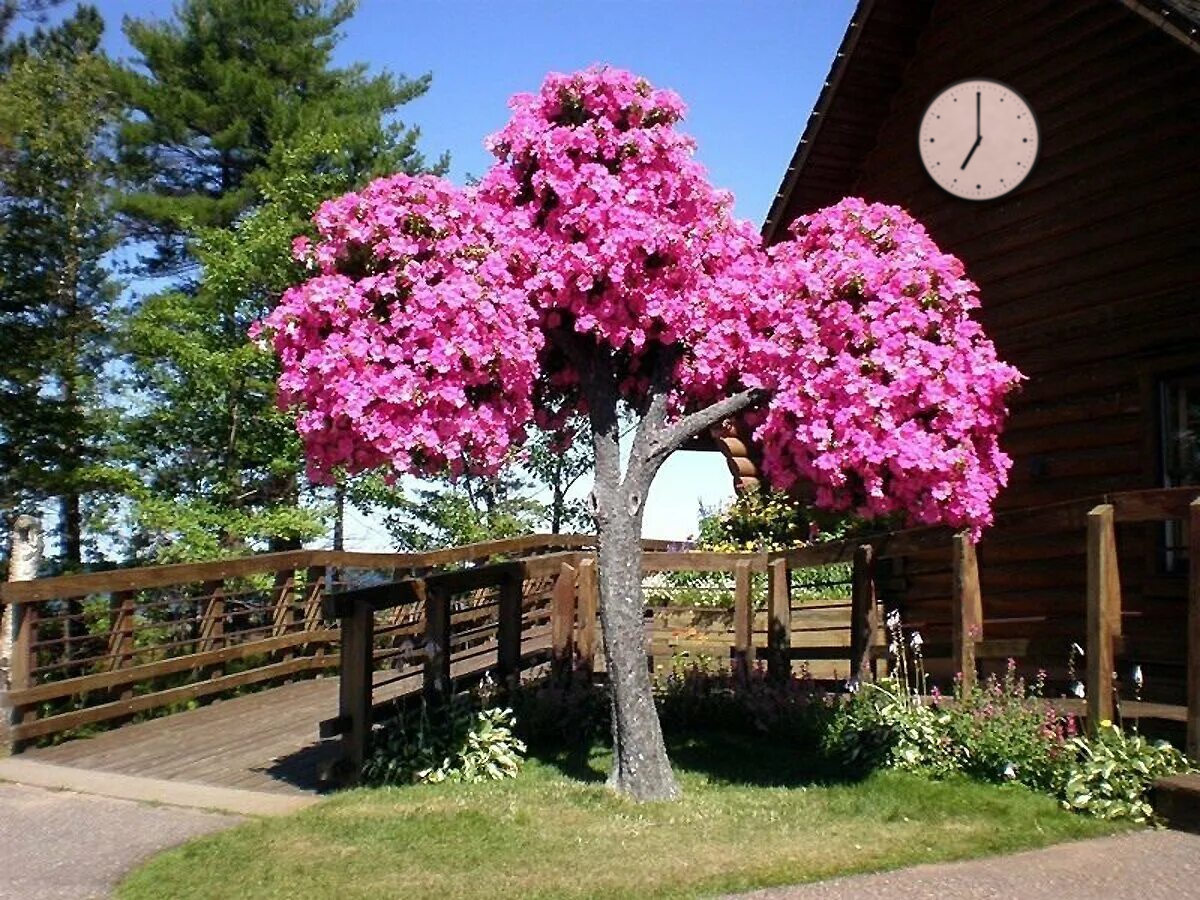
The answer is 7h00
